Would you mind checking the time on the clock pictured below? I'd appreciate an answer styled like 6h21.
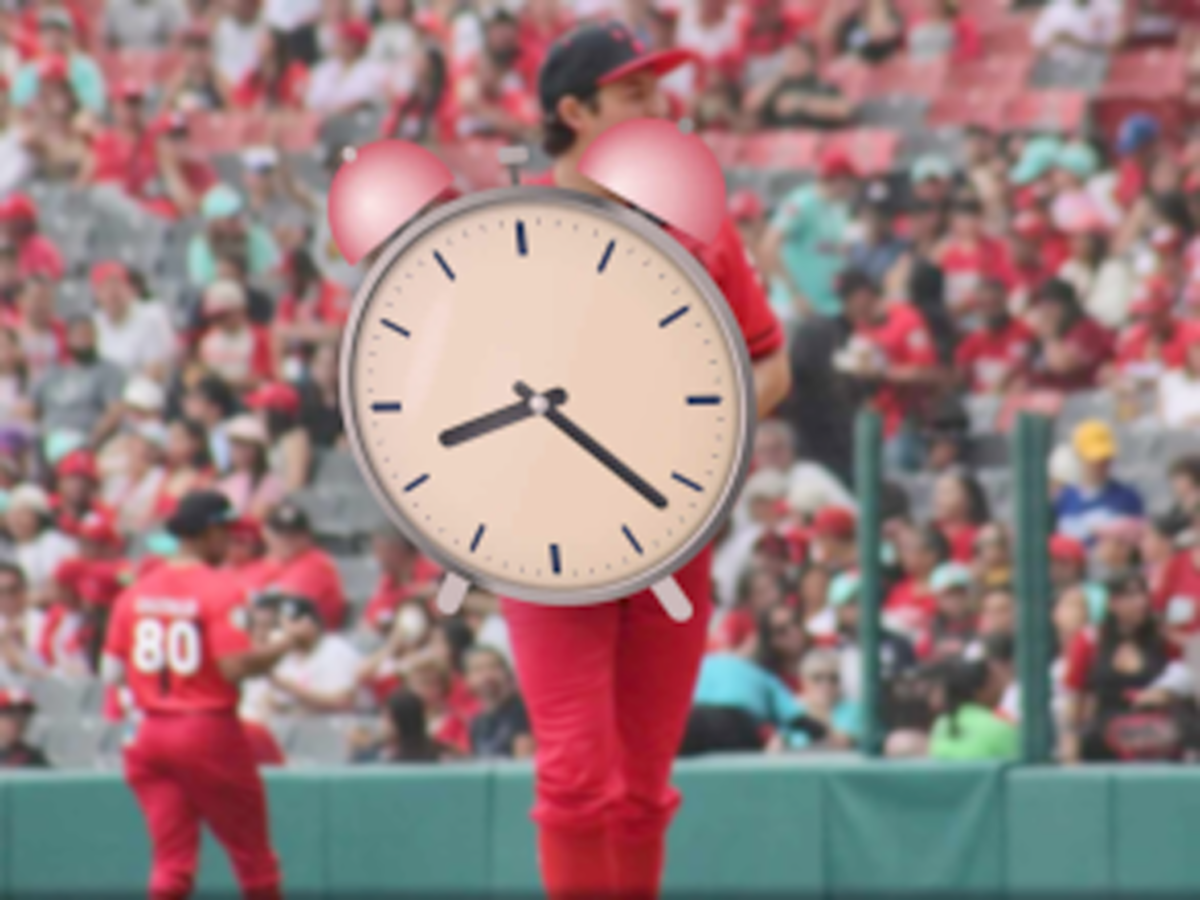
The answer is 8h22
